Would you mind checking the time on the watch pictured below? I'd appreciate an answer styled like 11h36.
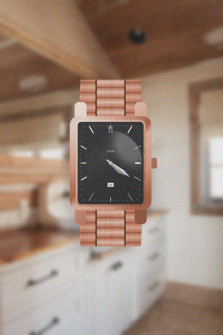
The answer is 4h21
